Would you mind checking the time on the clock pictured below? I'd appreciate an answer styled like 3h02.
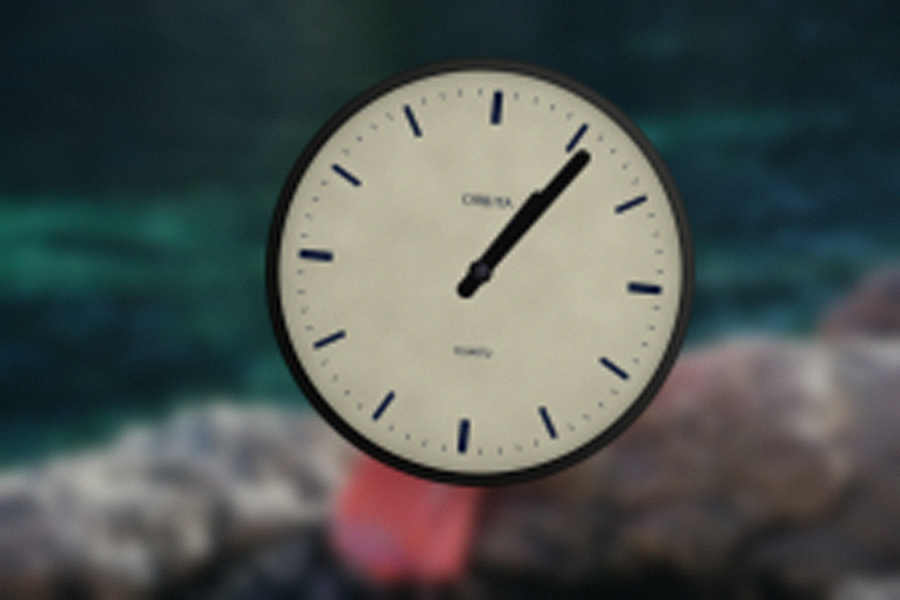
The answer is 1h06
